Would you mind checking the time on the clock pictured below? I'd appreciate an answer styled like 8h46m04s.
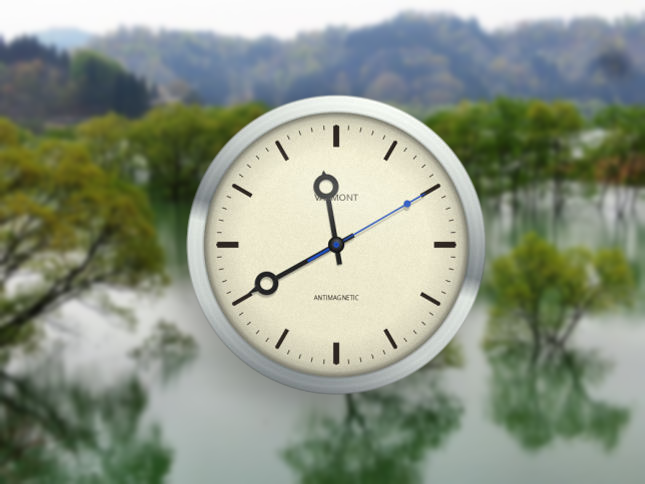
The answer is 11h40m10s
